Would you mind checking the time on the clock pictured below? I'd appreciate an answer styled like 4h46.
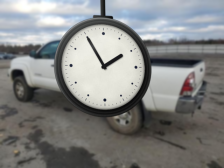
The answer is 1h55
